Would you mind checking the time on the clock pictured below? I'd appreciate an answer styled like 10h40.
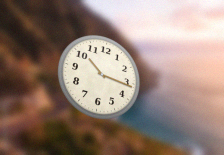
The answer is 10h16
